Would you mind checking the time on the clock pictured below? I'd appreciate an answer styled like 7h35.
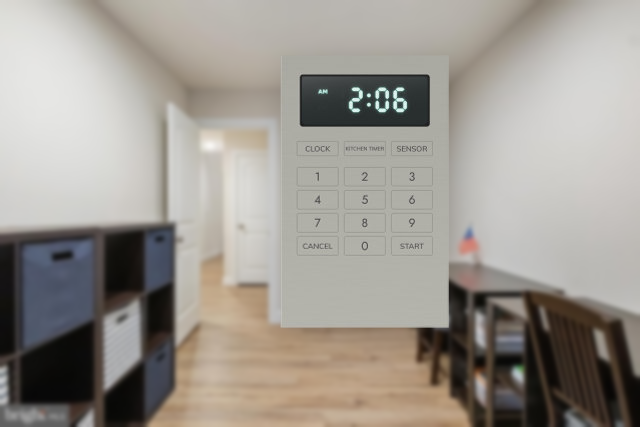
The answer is 2h06
